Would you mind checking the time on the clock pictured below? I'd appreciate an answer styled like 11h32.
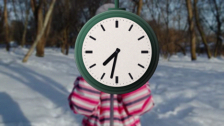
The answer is 7h32
